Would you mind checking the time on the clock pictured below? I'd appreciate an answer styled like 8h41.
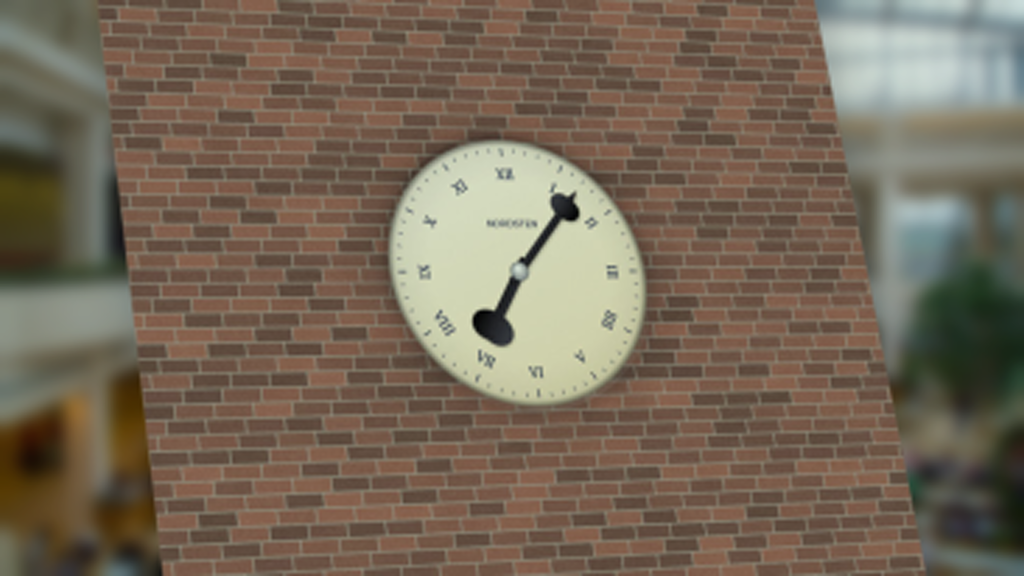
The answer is 7h07
